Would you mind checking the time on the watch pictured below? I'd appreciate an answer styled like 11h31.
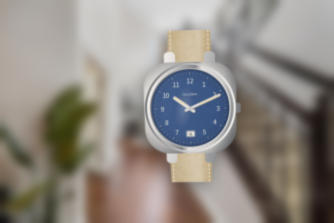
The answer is 10h11
